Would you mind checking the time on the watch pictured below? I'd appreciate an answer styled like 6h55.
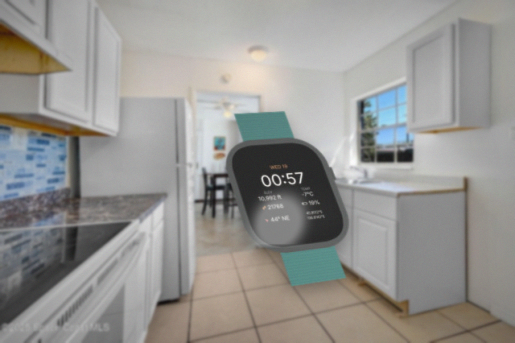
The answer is 0h57
